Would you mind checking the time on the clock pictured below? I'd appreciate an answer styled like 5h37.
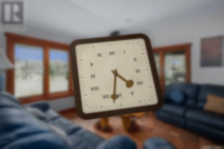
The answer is 4h32
